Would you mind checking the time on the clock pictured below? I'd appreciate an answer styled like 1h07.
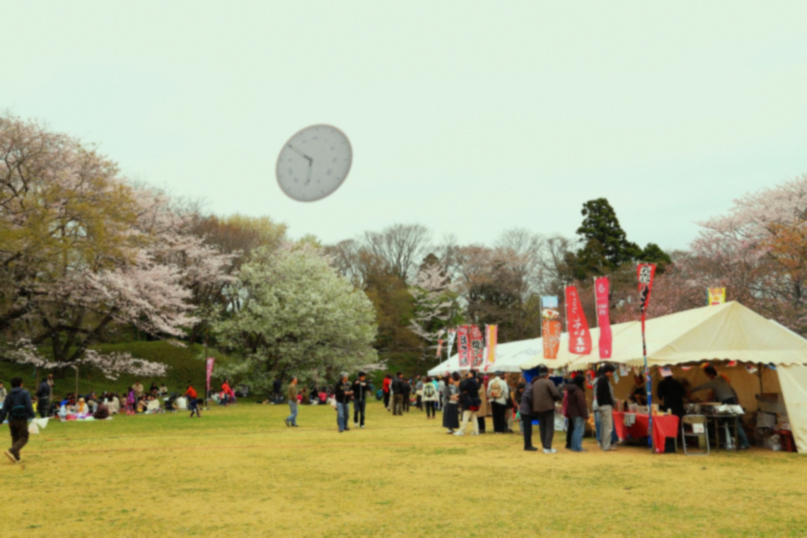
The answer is 5h50
